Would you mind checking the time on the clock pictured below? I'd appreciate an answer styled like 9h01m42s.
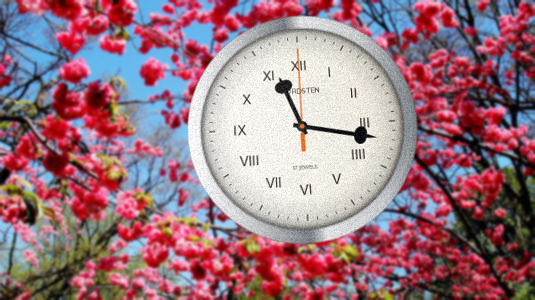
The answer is 11h17m00s
